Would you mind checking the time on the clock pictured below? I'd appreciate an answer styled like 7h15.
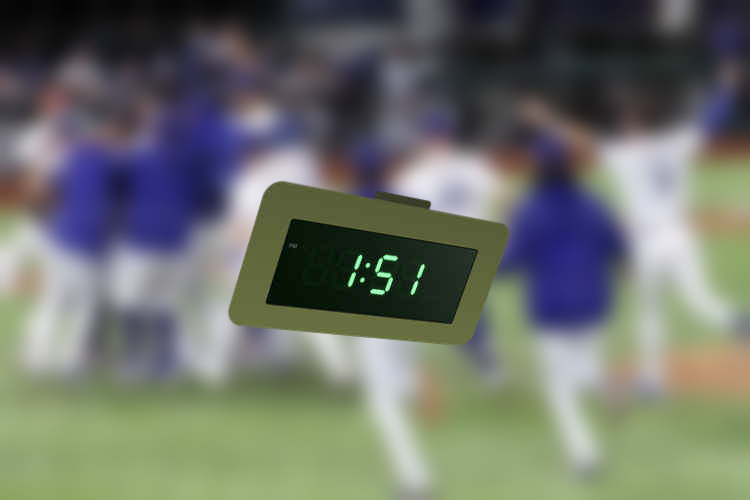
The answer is 1h51
